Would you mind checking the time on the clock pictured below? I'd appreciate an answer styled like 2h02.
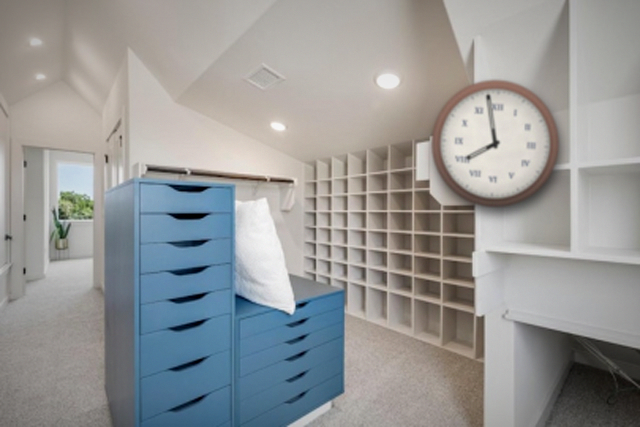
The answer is 7h58
